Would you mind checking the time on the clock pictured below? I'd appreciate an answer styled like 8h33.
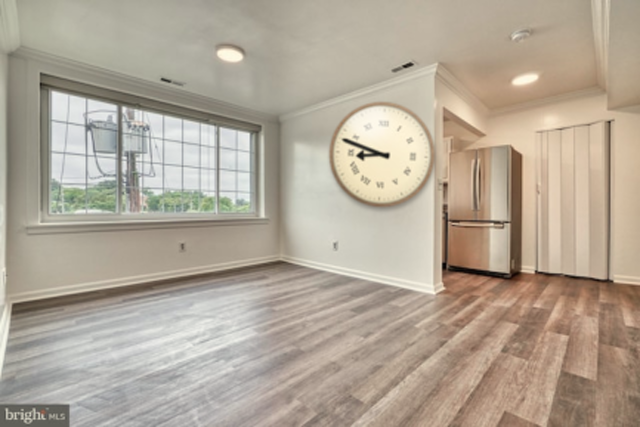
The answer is 8h48
